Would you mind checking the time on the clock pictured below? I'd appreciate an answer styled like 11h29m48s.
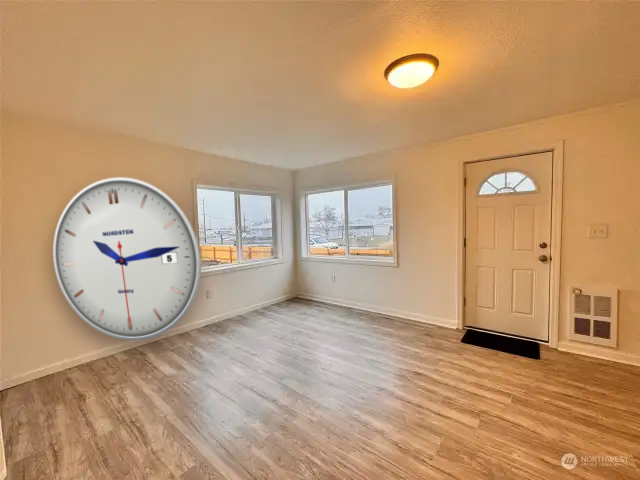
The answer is 10h13m30s
